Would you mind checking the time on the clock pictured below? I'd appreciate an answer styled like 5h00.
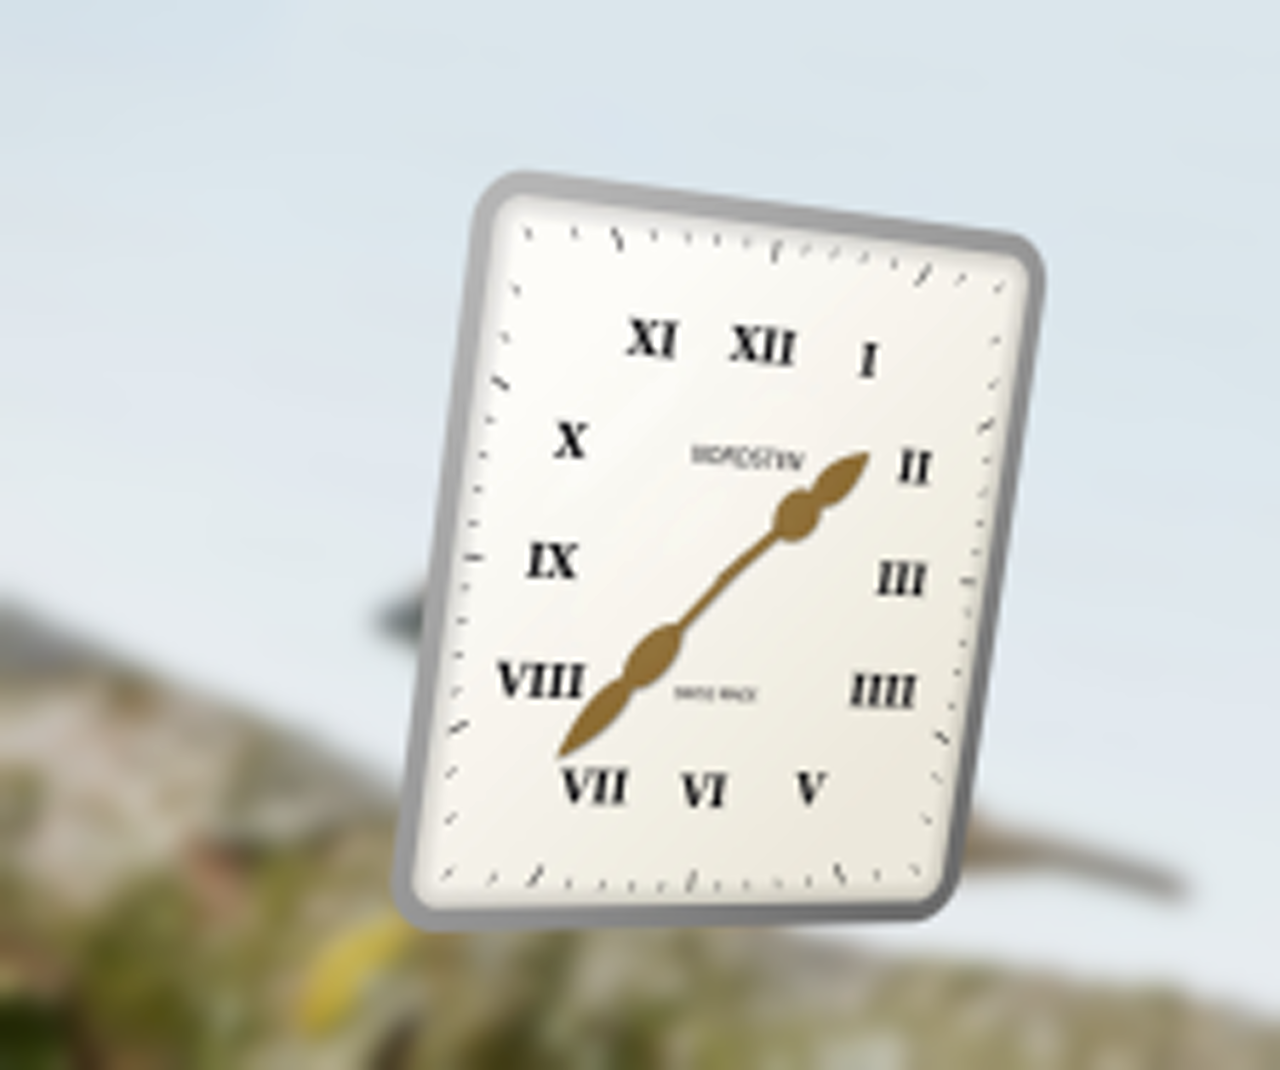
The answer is 1h37
